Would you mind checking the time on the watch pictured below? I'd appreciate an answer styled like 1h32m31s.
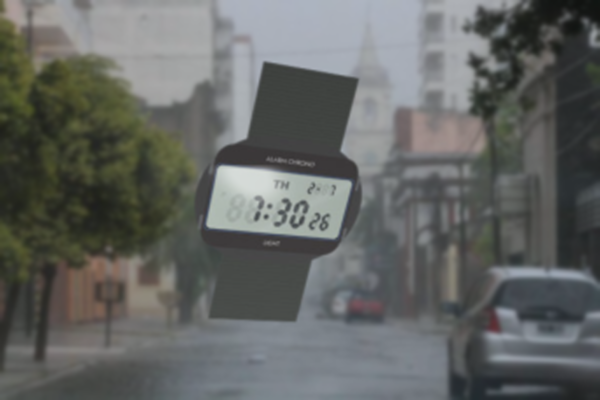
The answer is 7h30m26s
